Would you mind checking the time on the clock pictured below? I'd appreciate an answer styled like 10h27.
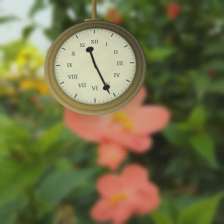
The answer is 11h26
